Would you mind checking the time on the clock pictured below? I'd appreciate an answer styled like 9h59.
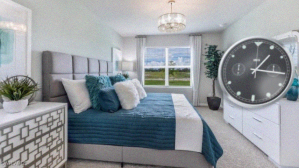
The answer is 1h16
